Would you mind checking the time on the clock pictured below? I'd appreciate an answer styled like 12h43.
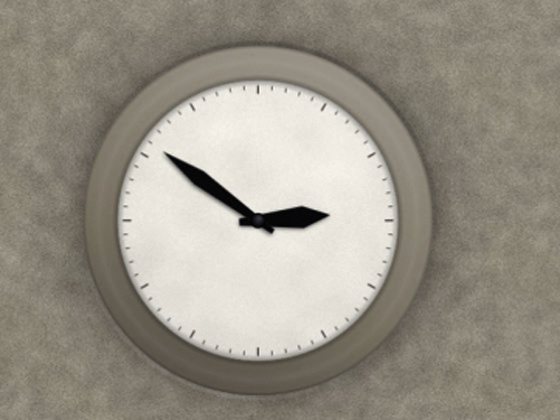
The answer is 2h51
